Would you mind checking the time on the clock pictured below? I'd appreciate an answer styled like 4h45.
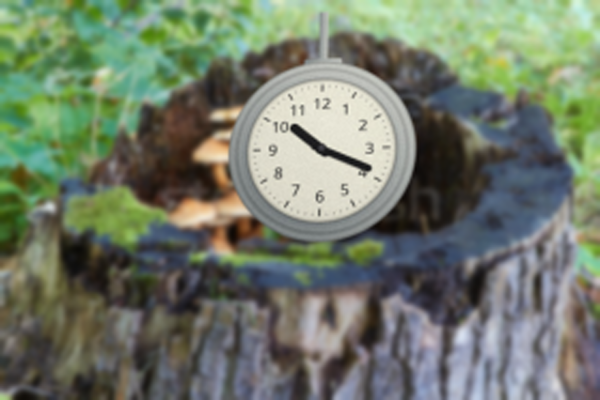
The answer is 10h19
